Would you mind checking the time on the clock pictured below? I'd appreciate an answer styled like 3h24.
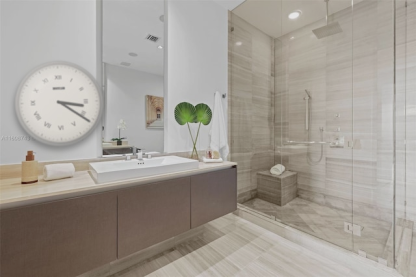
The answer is 3h21
